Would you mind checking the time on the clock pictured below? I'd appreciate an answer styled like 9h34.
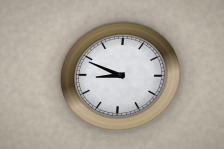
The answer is 8h49
